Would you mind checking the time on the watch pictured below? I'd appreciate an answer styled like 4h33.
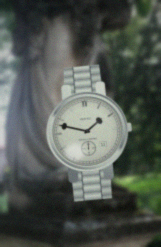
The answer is 1h48
